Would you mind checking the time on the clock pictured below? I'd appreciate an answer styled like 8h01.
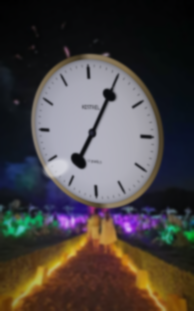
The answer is 7h05
